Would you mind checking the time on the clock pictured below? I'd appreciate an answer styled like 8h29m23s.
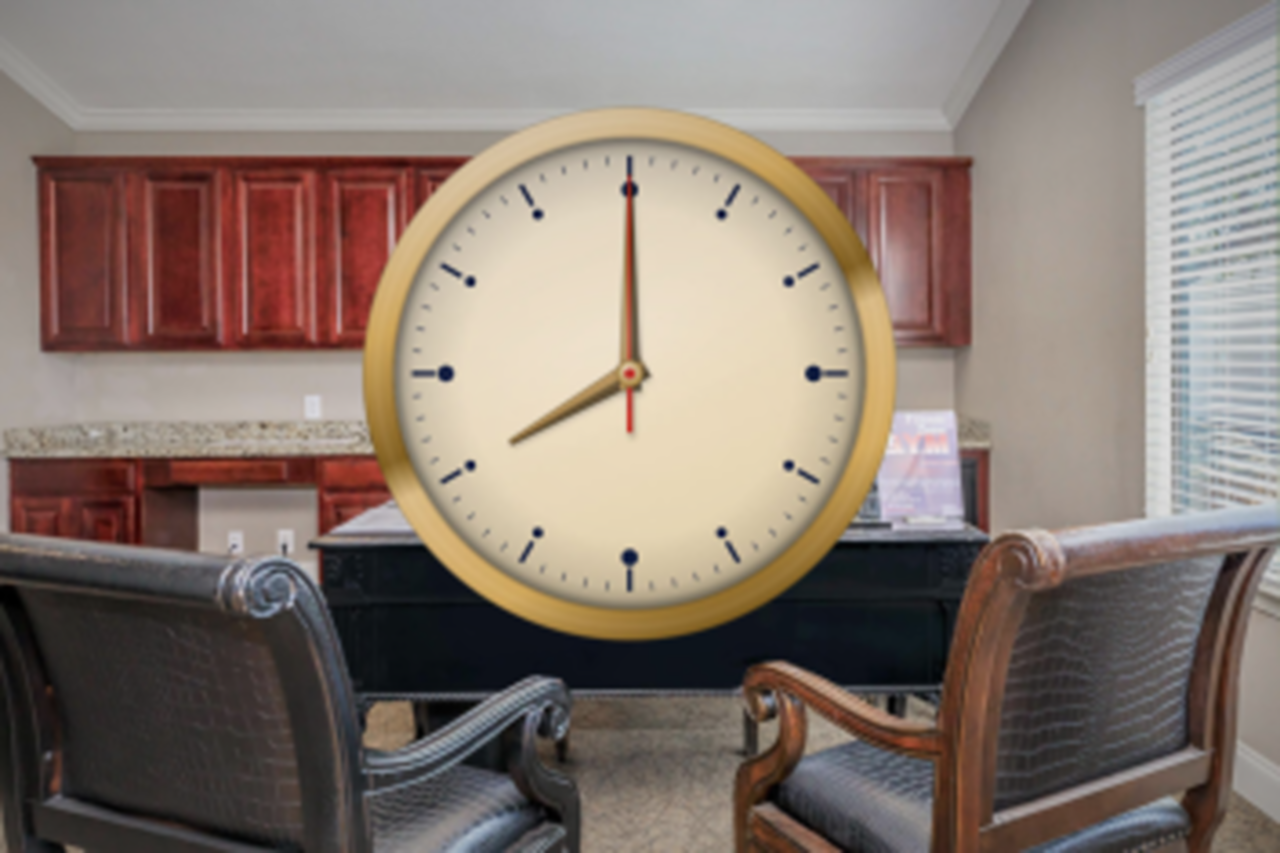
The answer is 8h00m00s
